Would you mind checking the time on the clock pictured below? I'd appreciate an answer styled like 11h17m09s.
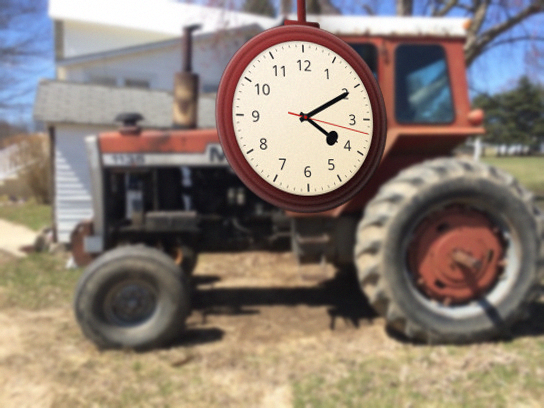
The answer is 4h10m17s
